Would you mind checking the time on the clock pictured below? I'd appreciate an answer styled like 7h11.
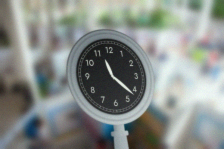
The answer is 11h22
